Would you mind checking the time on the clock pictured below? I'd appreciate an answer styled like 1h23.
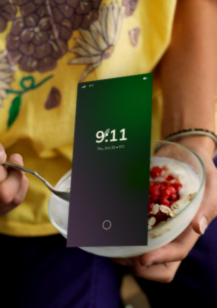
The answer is 9h11
